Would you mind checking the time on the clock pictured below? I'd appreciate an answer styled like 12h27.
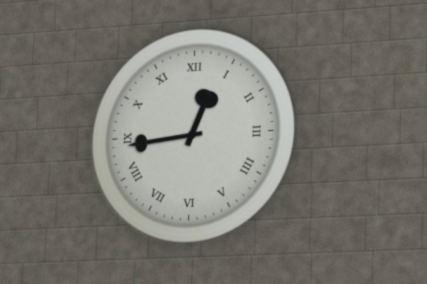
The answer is 12h44
